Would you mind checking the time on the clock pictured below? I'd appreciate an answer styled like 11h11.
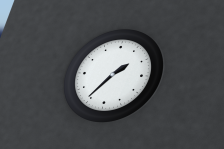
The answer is 1h36
